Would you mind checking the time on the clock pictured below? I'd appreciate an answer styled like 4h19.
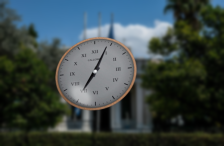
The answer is 7h04
